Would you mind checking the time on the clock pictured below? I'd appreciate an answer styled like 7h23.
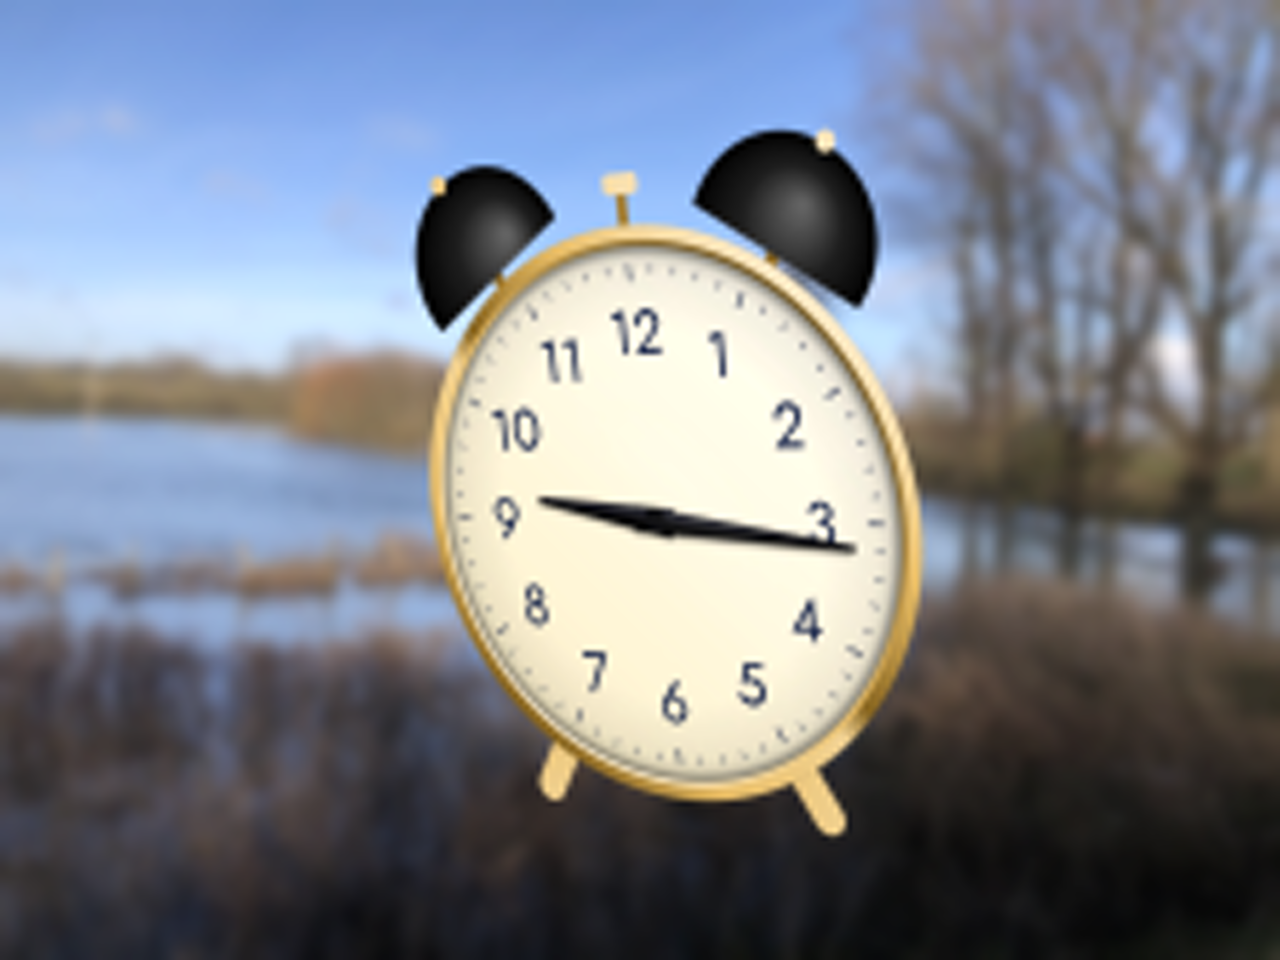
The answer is 9h16
